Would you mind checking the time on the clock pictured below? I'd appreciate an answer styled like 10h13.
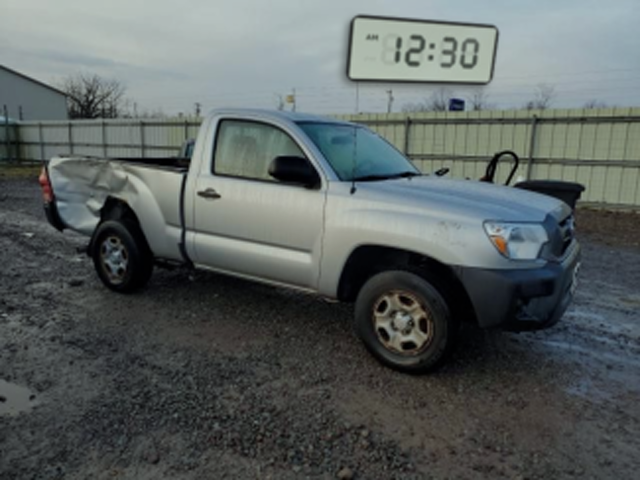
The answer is 12h30
